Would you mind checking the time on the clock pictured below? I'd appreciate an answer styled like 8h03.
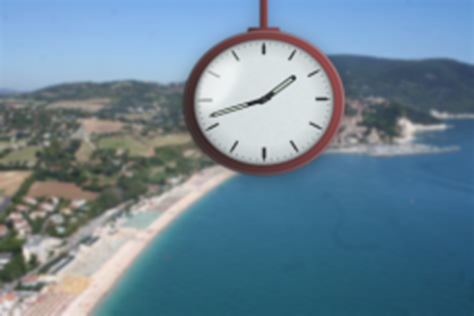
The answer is 1h42
